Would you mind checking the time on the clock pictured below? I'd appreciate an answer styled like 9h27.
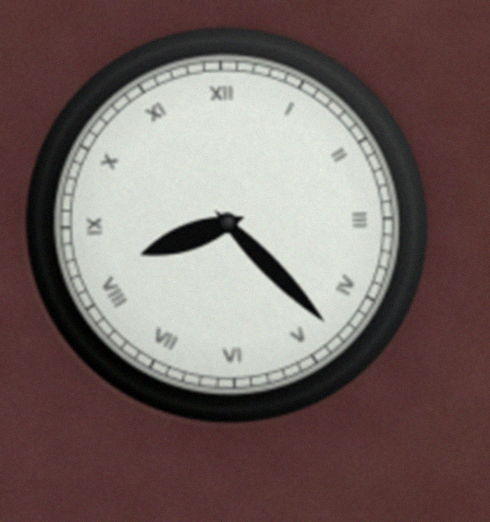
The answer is 8h23
